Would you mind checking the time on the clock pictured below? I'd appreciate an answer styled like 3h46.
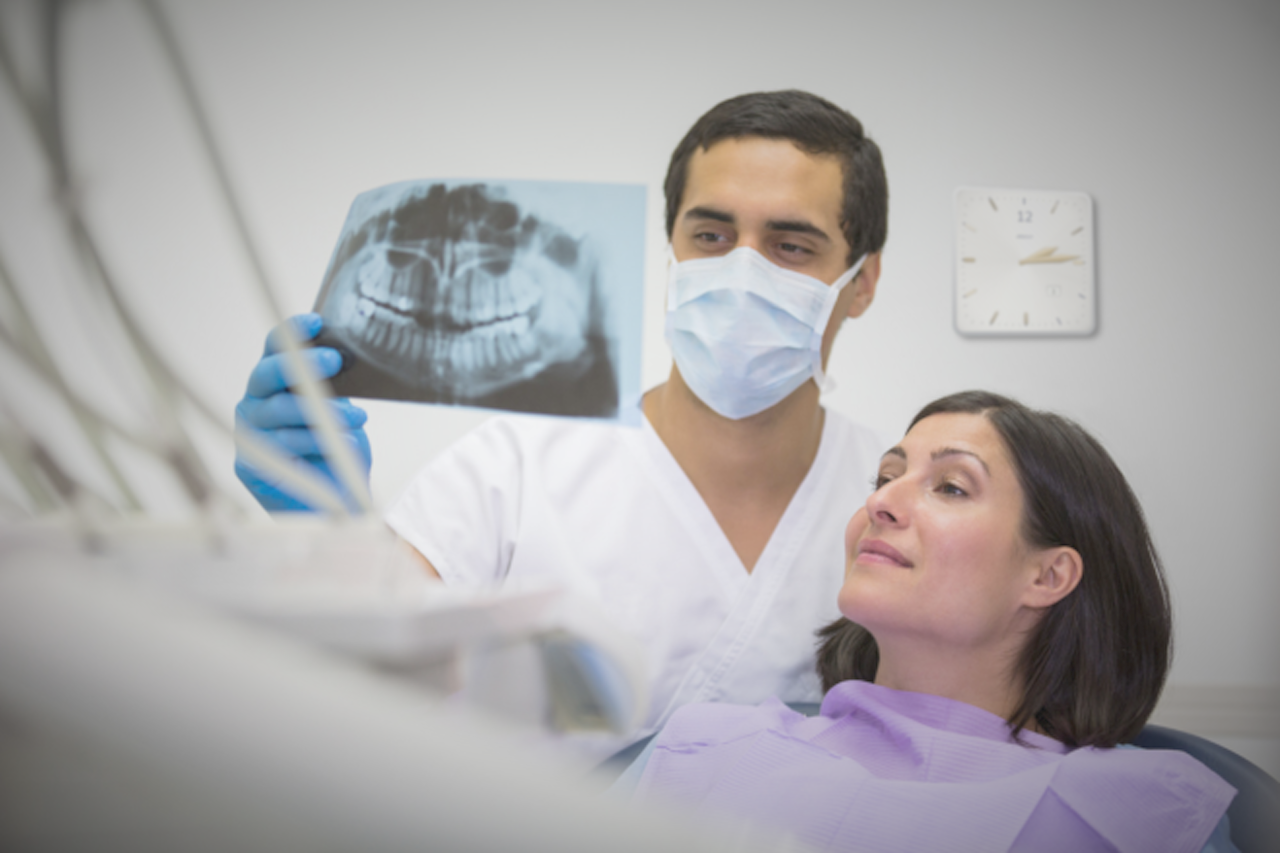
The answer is 2h14
